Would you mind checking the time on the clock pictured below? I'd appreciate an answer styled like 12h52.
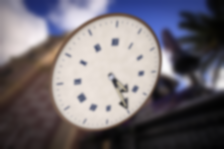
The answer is 4h25
